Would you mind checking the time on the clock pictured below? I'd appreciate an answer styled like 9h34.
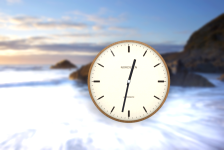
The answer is 12h32
